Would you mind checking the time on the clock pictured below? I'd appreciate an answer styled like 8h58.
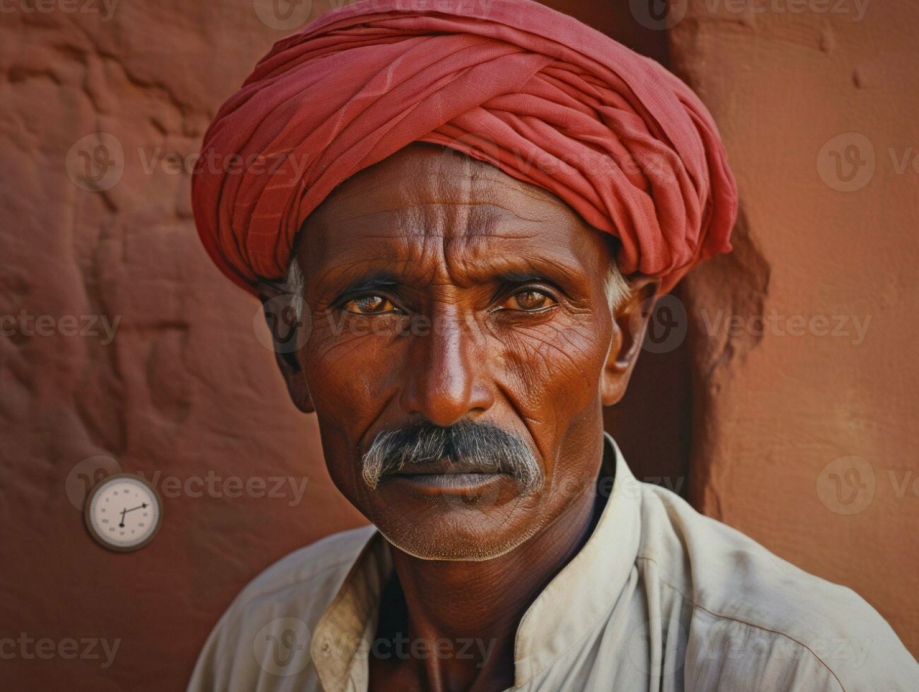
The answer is 6h11
